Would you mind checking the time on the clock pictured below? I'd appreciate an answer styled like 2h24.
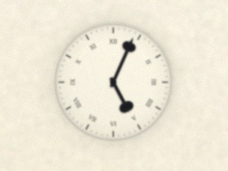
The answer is 5h04
